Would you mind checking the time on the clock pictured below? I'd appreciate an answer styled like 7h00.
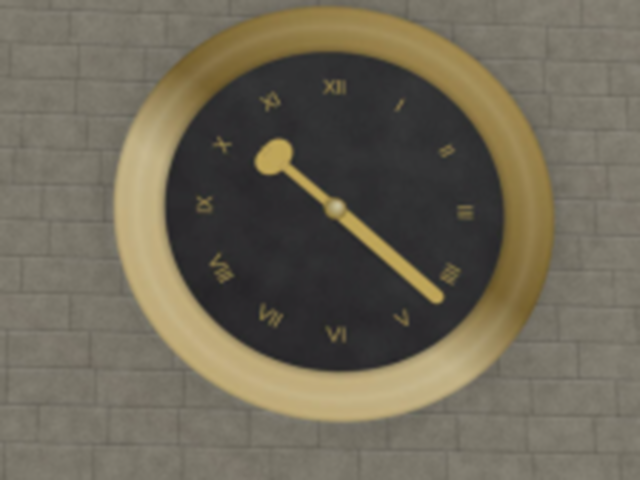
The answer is 10h22
